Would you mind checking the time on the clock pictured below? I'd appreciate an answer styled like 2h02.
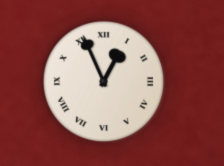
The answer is 12h56
